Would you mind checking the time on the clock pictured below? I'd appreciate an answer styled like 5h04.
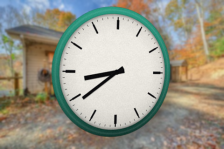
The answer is 8h39
